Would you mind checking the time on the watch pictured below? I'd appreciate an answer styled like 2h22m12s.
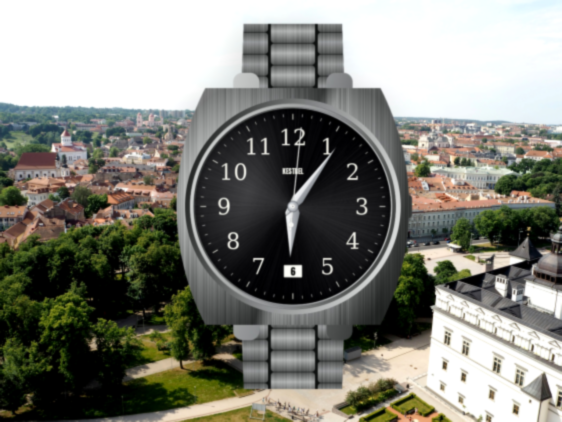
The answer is 6h06m01s
